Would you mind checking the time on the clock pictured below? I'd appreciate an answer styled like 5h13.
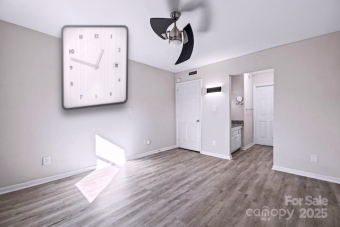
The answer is 12h48
